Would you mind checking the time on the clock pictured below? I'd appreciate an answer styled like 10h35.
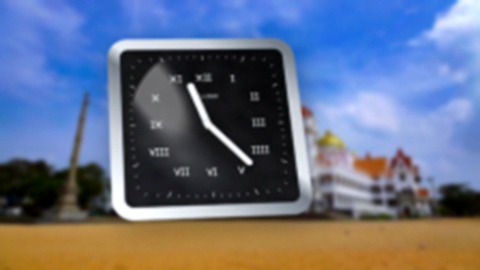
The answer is 11h23
